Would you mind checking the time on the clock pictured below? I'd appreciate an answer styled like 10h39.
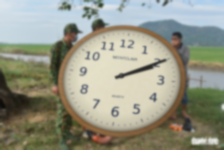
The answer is 2h10
